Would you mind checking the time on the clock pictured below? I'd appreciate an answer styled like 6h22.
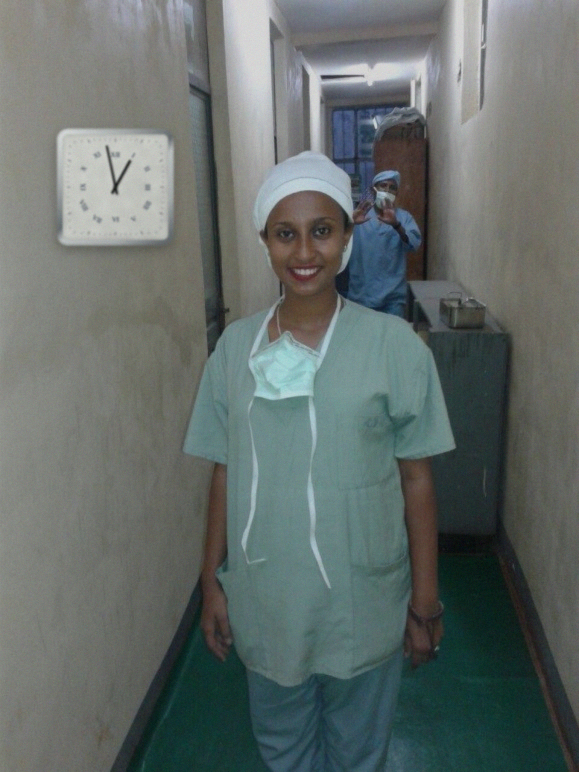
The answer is 12h58
